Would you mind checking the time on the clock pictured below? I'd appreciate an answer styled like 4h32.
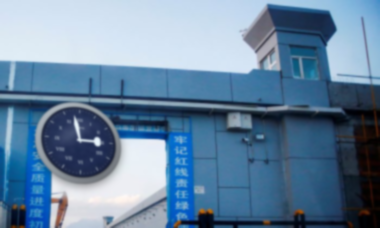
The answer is 2h58
